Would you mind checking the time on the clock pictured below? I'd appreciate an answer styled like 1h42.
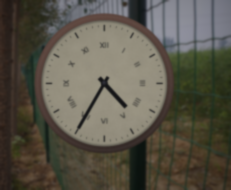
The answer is 4h35
